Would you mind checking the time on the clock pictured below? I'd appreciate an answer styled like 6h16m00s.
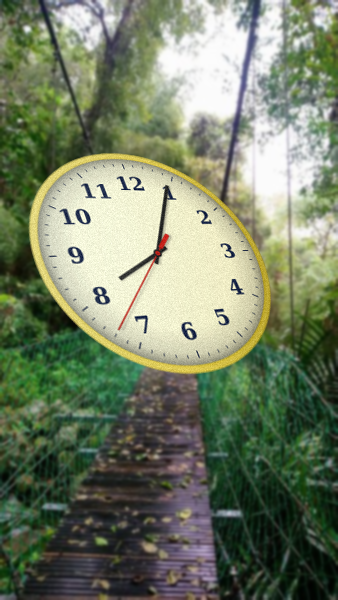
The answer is 8h04m37s
